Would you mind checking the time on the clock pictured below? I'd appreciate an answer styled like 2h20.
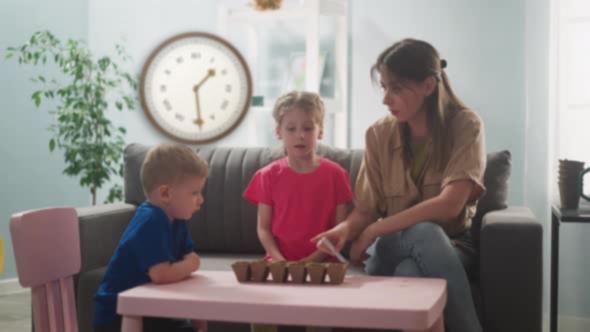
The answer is 1h29
